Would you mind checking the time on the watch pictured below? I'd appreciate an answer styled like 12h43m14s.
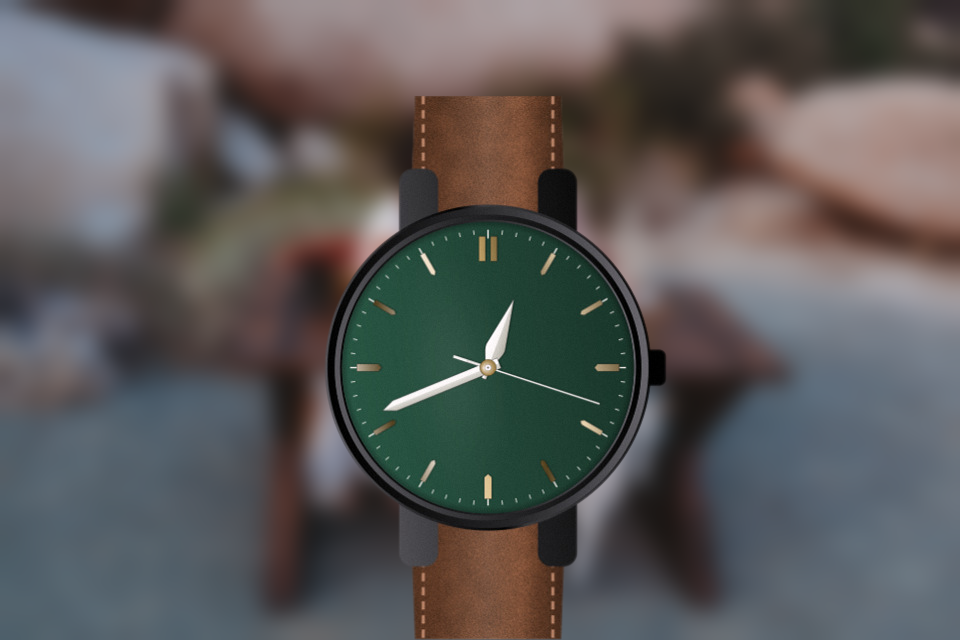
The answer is 12h41m18s
